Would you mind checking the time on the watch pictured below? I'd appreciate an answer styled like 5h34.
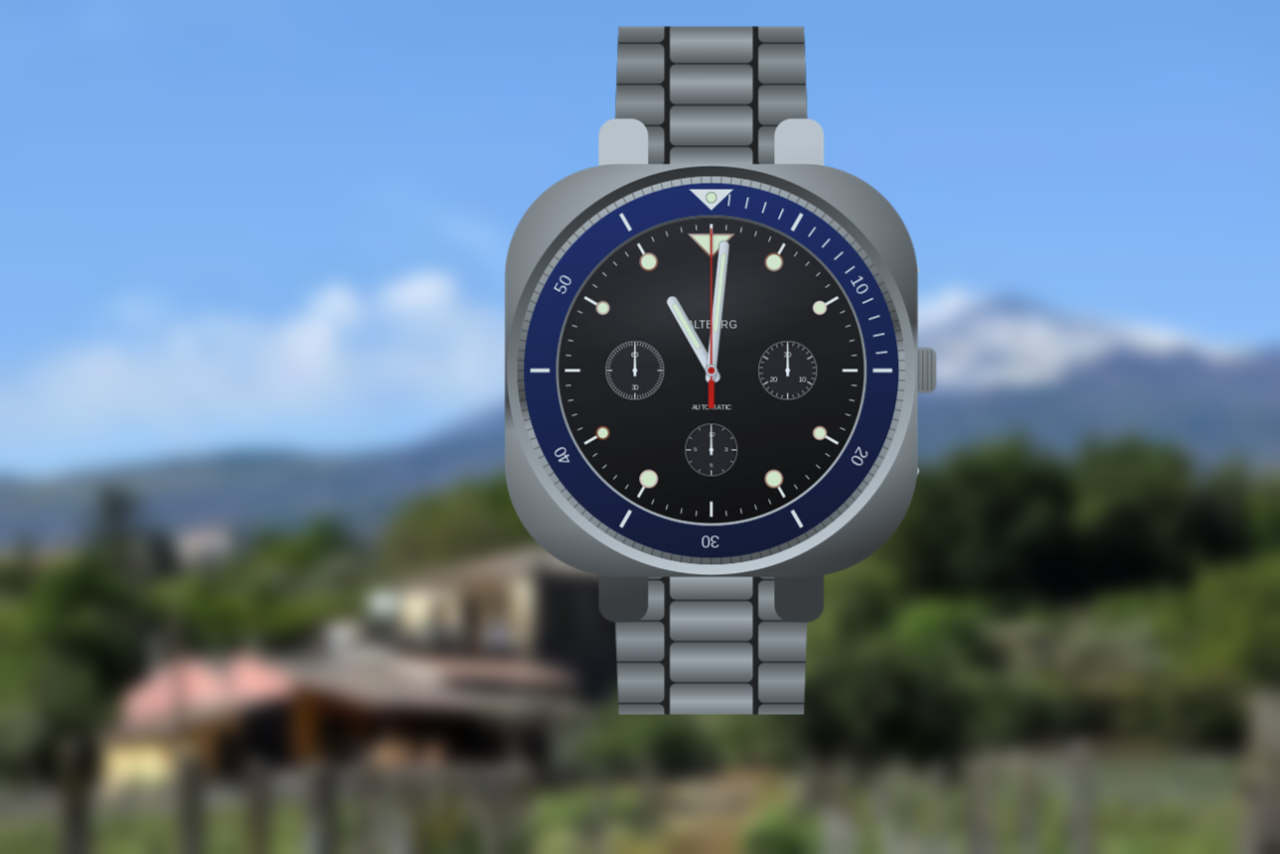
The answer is 11h01
